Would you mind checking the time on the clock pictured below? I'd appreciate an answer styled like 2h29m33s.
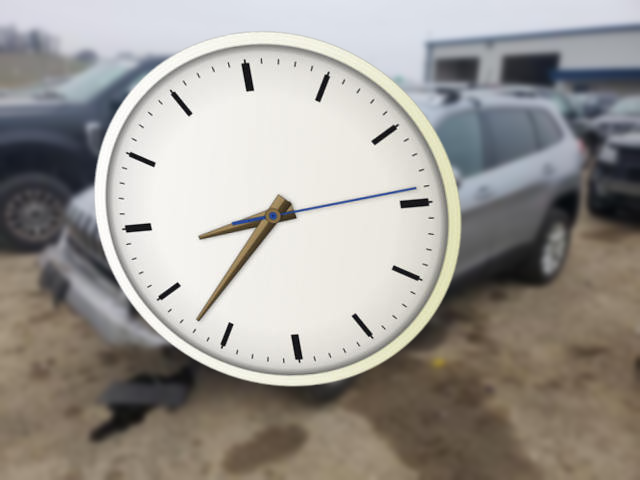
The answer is 8h37m14s
